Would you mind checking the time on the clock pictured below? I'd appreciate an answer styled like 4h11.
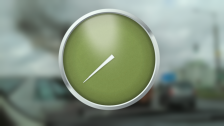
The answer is 7h38
